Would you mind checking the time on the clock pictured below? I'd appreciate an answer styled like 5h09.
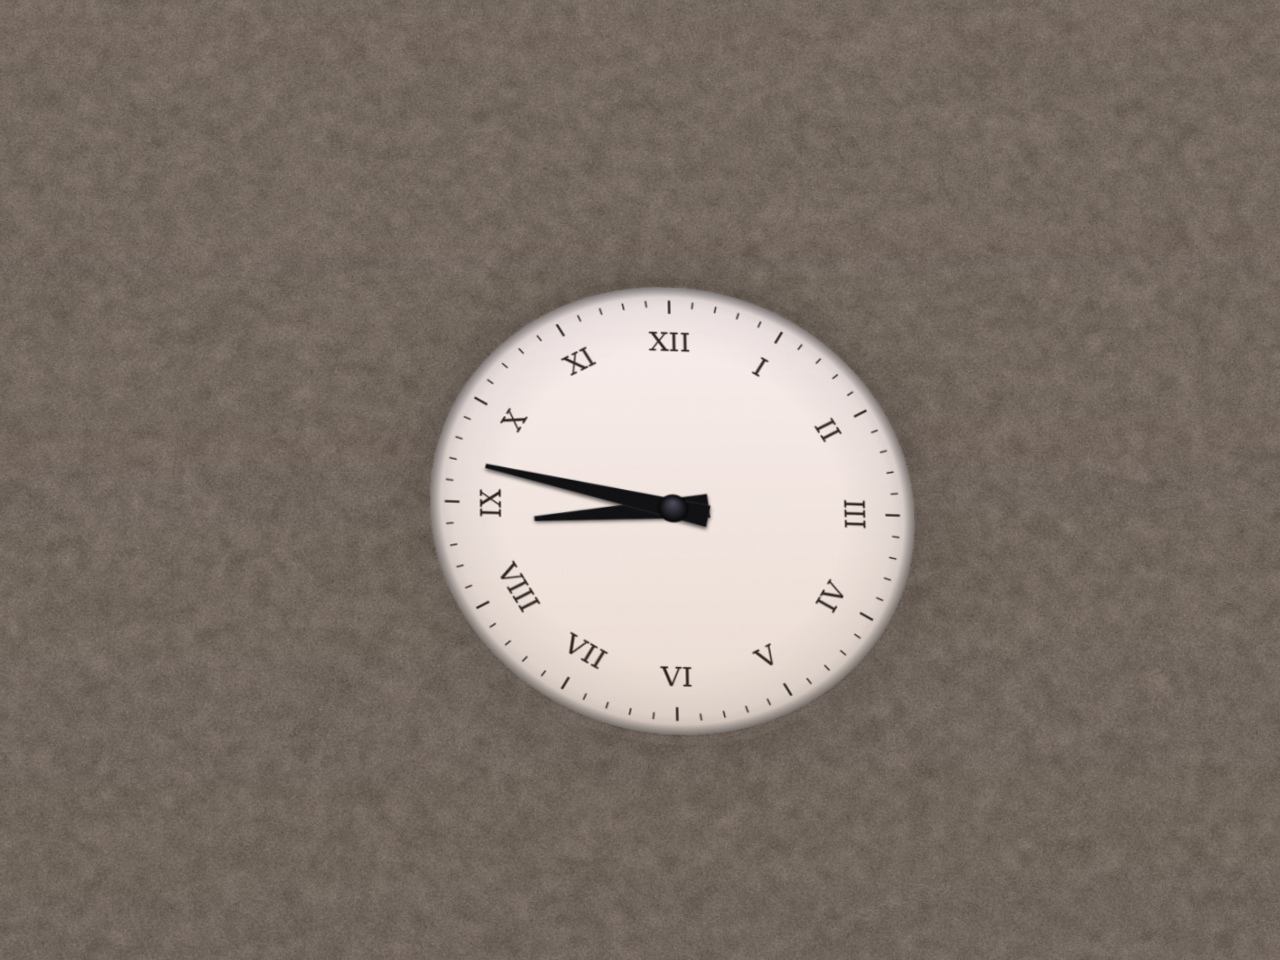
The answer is 8h47
